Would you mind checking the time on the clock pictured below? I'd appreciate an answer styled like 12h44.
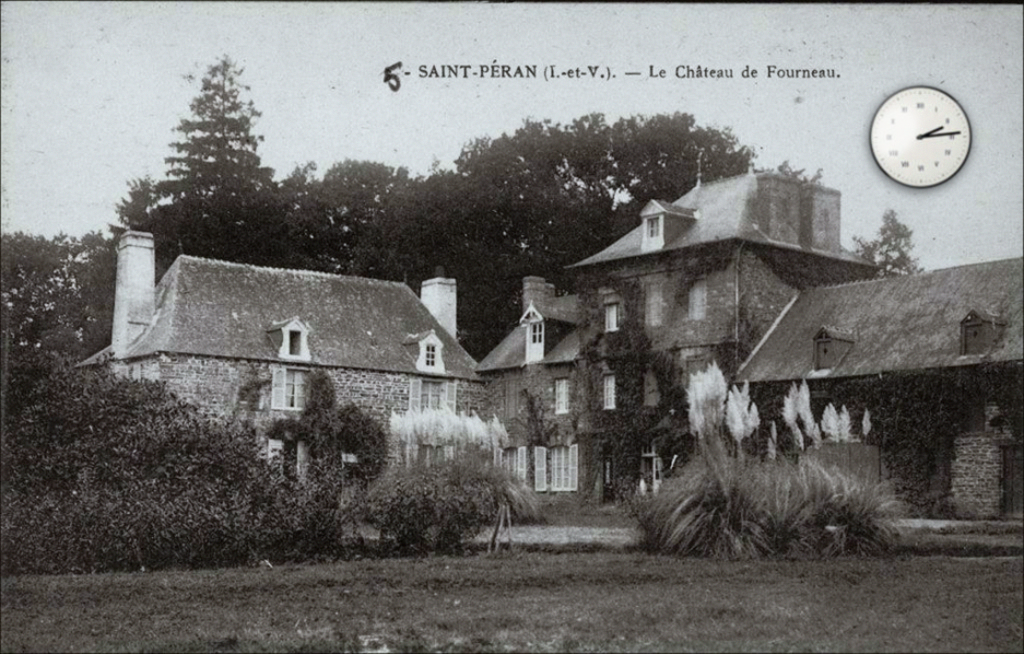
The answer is 2h14
